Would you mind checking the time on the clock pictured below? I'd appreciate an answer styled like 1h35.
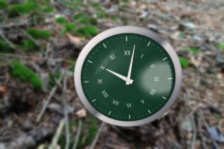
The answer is 10h02
